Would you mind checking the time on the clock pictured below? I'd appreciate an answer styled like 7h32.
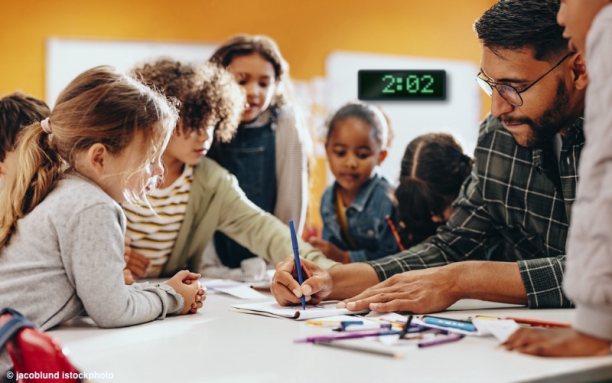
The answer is 2h02
